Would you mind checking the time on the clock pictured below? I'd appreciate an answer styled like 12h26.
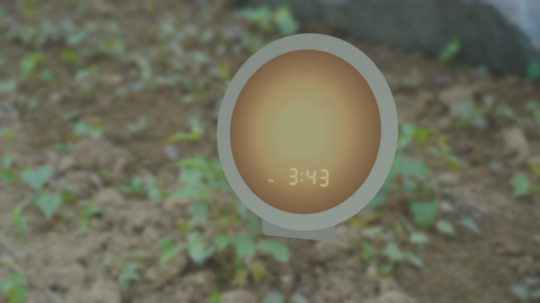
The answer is 3h43
